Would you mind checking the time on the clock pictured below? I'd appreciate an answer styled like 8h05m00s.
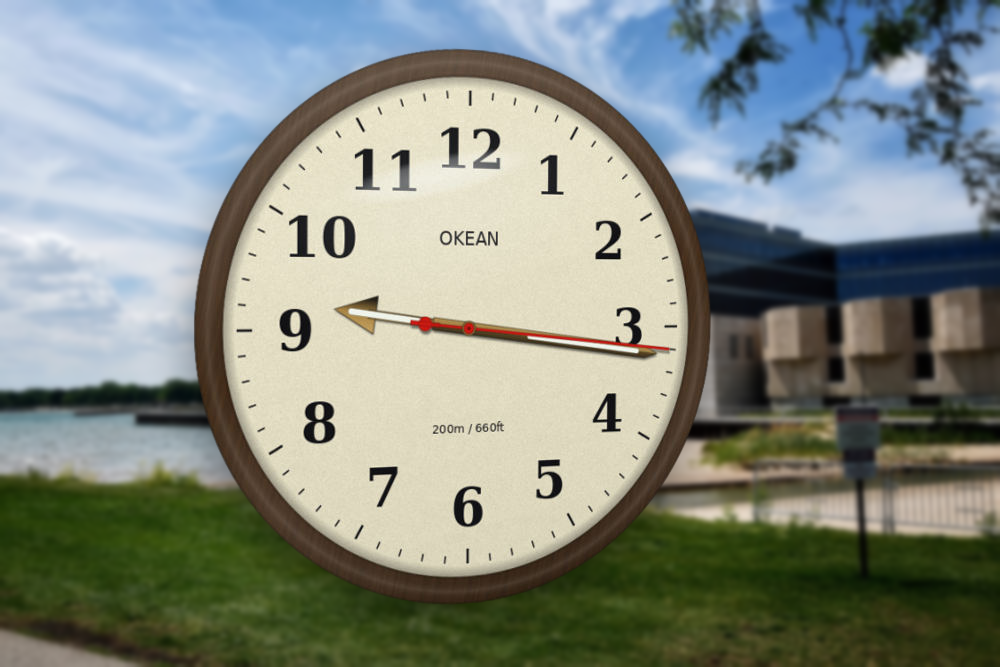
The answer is 9h16m16s
